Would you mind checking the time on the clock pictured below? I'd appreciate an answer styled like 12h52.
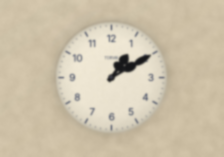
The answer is 1h10
